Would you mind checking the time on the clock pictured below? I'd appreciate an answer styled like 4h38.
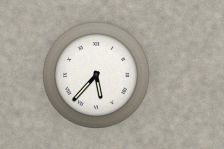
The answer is 5h37
